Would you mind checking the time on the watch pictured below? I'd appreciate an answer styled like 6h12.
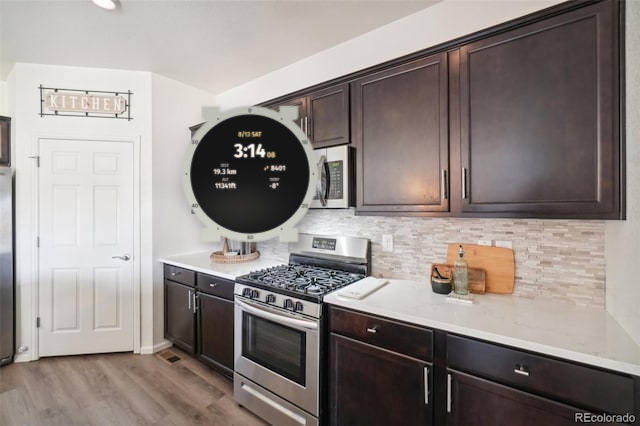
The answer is 3h14
